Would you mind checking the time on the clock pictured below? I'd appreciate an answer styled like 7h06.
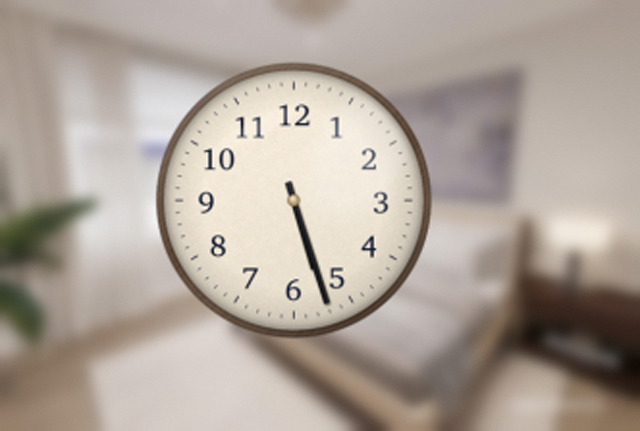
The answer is 5h27
